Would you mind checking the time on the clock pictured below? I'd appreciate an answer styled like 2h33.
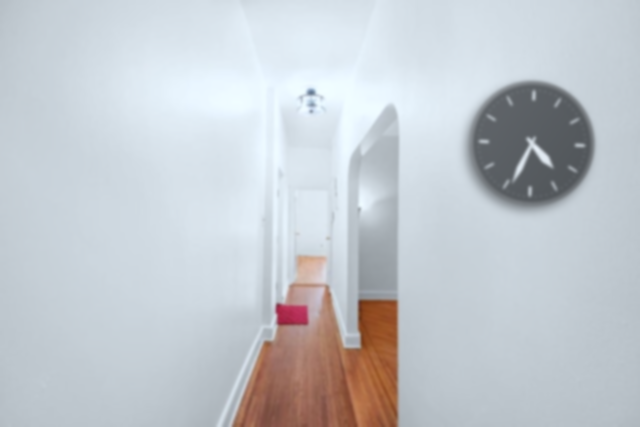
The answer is 4h34
